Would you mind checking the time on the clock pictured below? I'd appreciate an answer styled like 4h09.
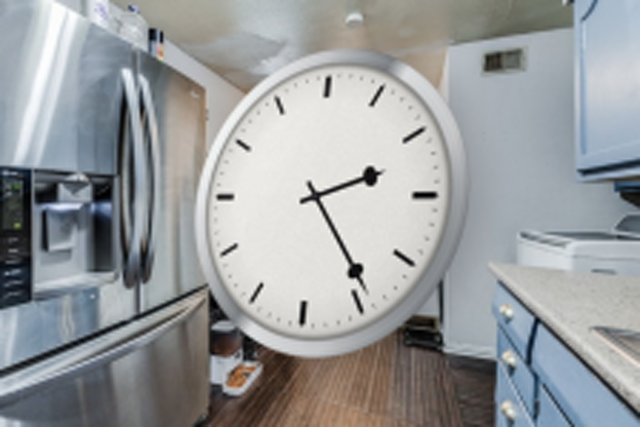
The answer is 2h24
